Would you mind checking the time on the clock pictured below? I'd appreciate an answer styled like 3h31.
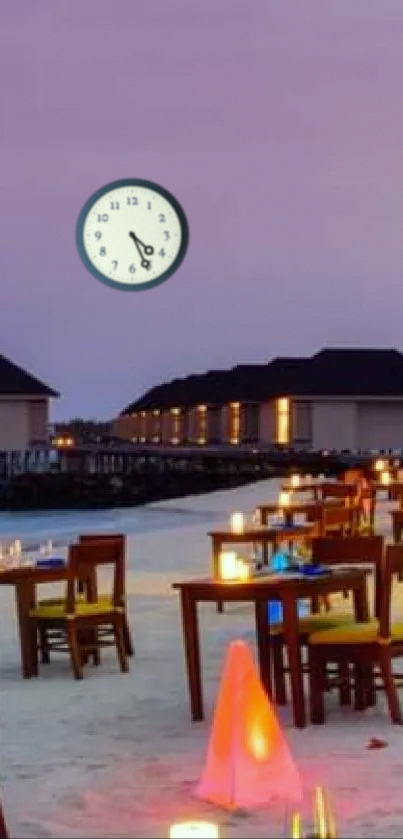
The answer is 4h26
